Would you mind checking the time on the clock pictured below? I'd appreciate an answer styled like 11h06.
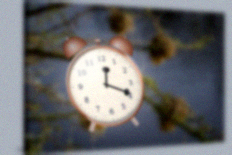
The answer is 12h19
